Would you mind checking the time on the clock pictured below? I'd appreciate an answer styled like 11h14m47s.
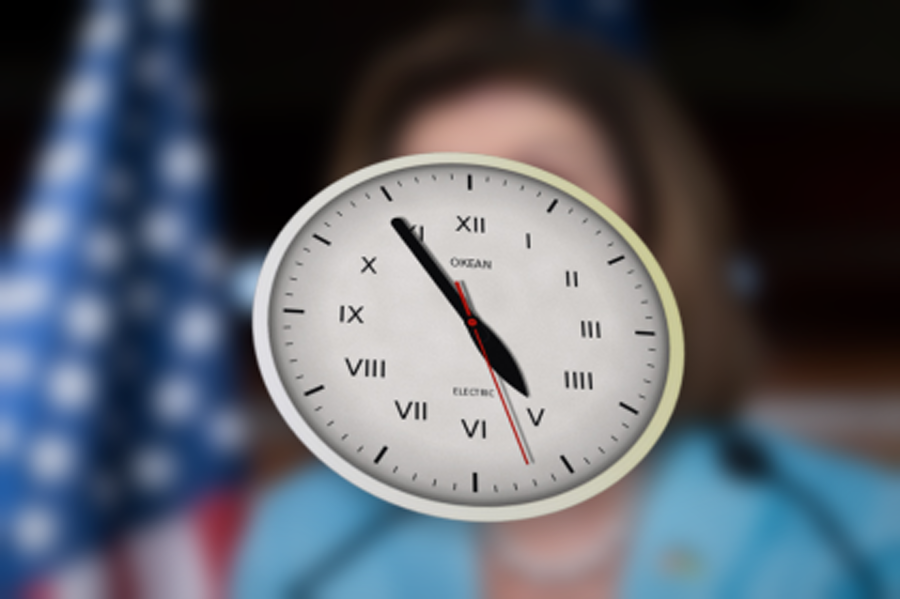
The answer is 4h54m27s
